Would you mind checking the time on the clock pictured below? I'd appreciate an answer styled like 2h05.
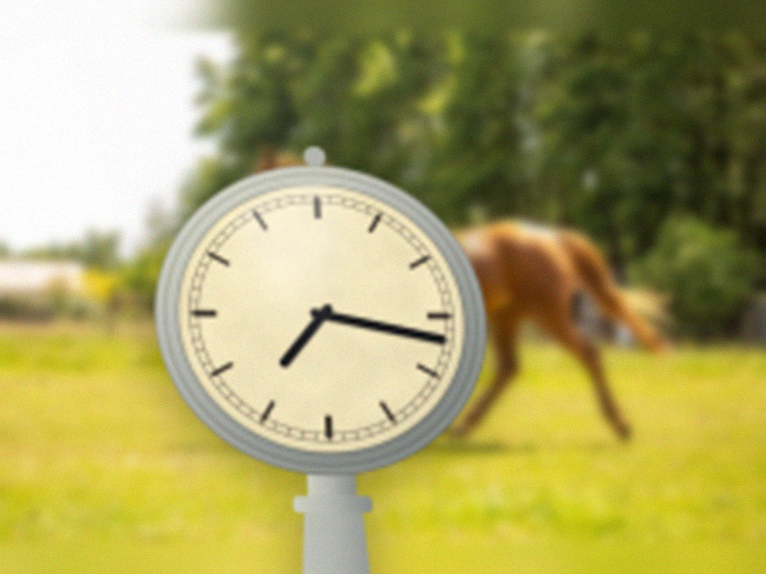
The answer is 7h17
